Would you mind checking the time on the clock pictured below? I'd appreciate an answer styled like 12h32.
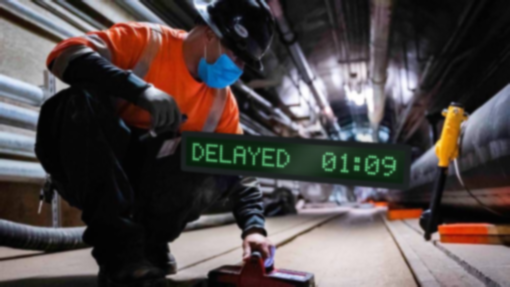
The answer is 1h09
